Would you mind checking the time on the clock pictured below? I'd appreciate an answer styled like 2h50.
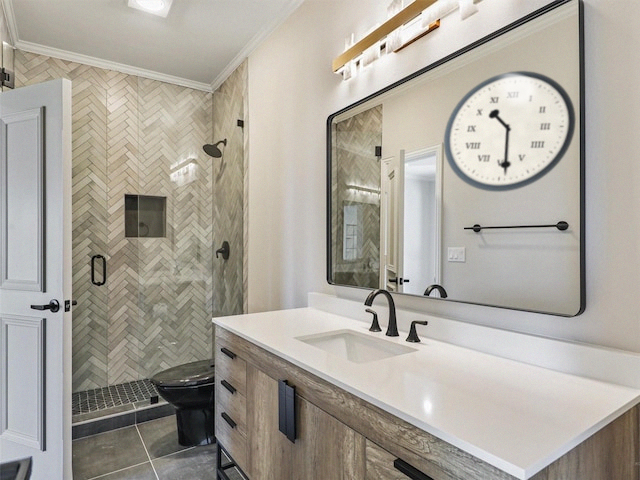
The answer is 10h29
